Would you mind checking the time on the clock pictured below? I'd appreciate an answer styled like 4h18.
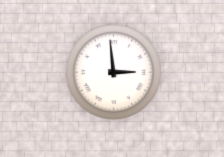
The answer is 2h59
